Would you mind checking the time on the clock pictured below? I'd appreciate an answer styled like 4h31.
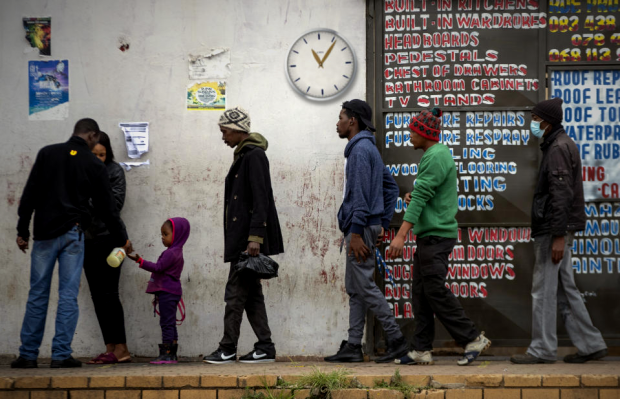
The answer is 11h06
